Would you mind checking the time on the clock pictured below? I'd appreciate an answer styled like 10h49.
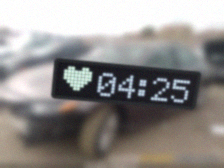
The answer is 4h25
